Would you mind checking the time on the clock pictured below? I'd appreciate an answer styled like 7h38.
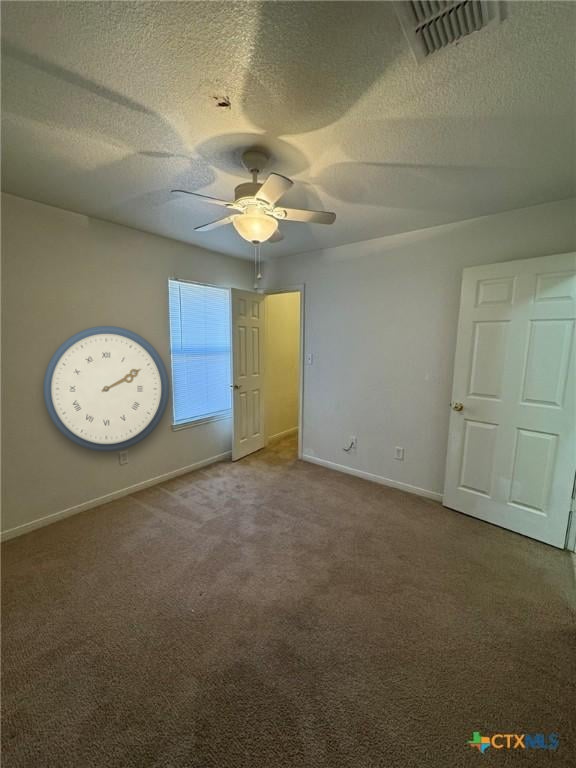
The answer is 2h10
